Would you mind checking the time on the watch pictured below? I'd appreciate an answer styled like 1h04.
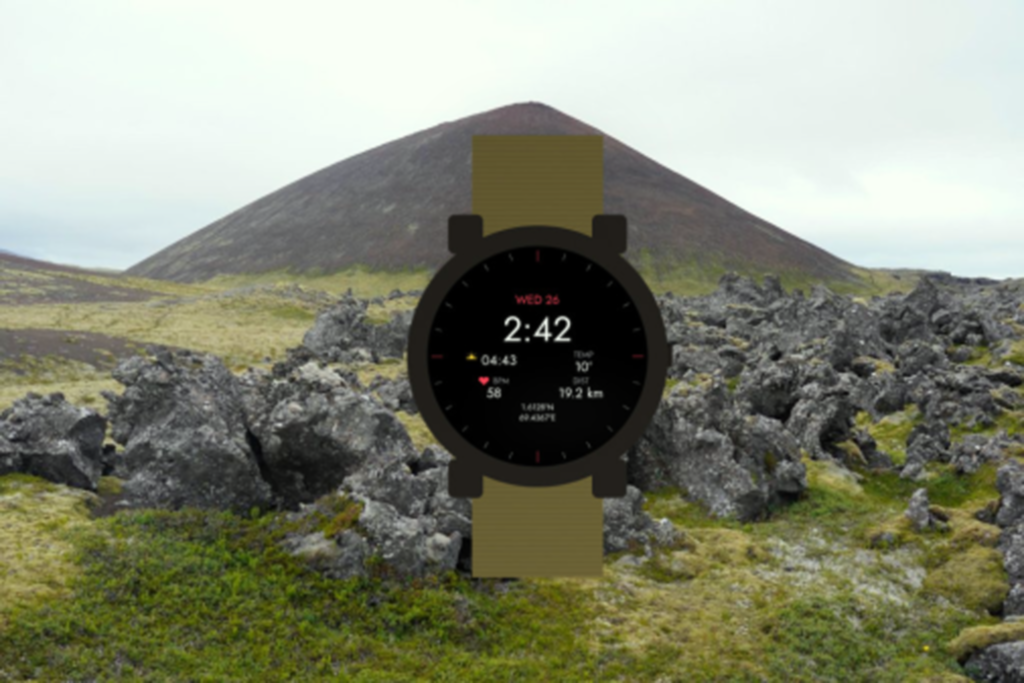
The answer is 2h42
